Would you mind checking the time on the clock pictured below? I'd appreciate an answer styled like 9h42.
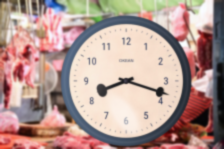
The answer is 8h18
